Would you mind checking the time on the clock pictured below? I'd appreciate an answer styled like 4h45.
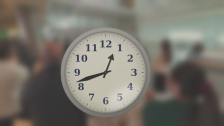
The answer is 12h42
